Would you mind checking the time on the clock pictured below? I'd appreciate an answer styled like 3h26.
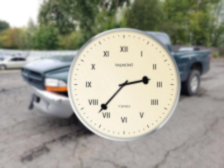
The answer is 2h37
